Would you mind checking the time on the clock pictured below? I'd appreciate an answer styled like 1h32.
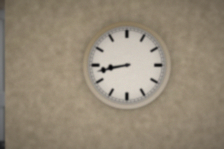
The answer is 8h43
